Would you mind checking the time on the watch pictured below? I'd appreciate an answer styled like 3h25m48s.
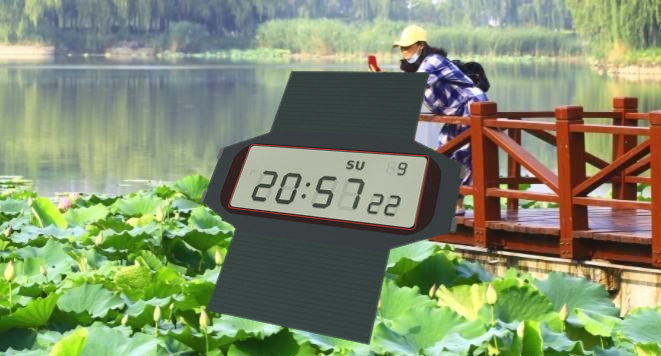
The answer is 20h57m22s
